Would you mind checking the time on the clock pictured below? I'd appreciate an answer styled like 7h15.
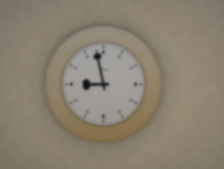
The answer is 8h58
